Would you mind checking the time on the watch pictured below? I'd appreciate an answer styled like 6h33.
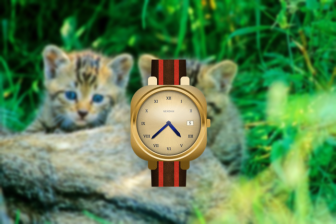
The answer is 4h38
